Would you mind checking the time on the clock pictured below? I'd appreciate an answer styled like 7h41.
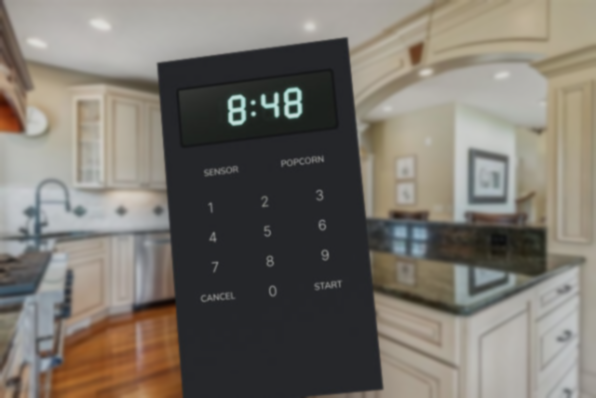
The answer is 8h48
